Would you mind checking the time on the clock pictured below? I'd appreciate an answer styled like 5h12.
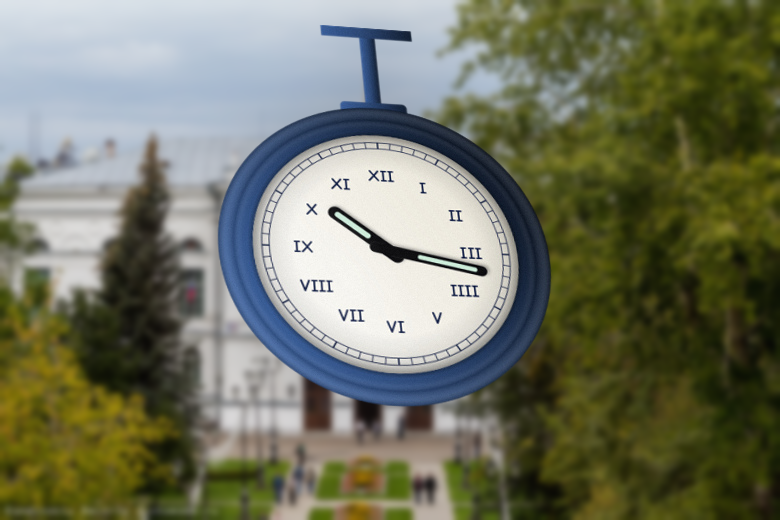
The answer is 10h17
